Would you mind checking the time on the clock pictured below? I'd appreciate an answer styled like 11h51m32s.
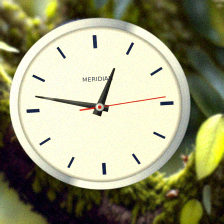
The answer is 12h47m14s
